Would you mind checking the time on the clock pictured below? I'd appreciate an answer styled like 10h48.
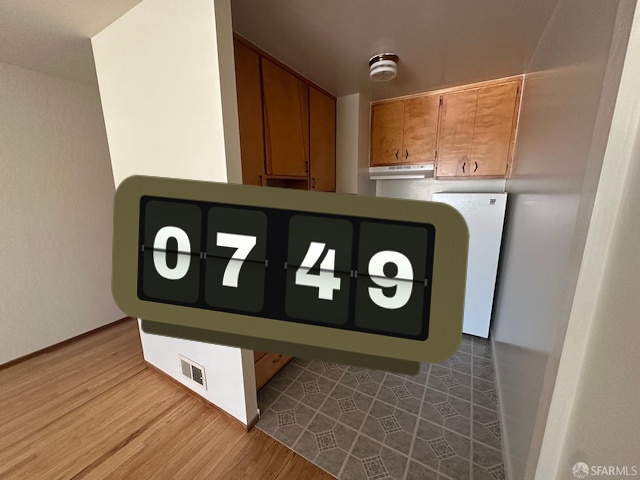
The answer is 7h49
